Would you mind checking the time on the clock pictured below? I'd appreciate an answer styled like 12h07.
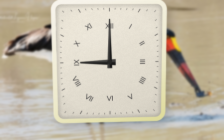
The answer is 9h00
